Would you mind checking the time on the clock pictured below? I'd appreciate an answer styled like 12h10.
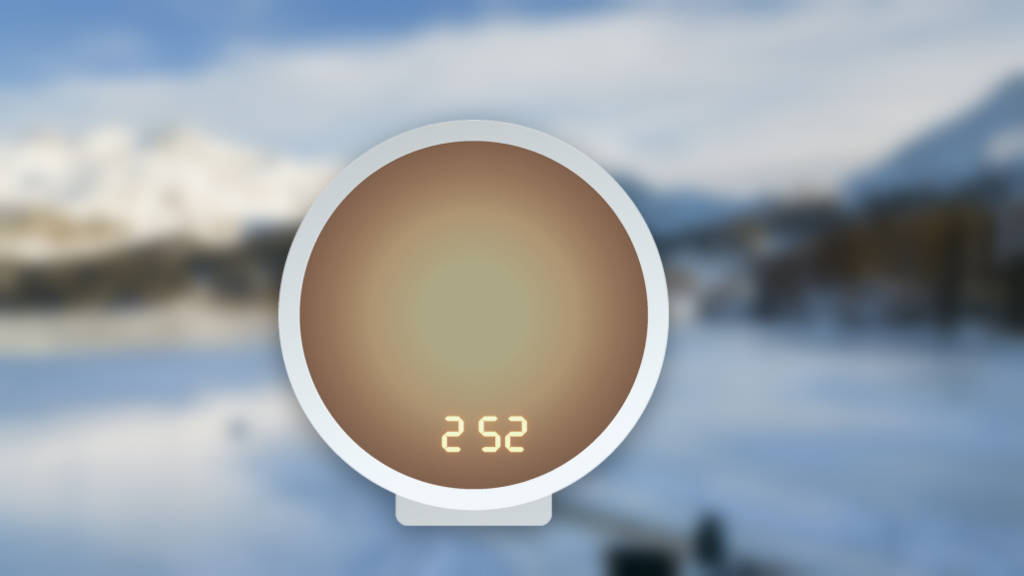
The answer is 2h52
